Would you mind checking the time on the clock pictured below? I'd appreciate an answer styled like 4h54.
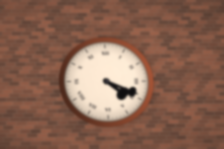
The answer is 4h19
